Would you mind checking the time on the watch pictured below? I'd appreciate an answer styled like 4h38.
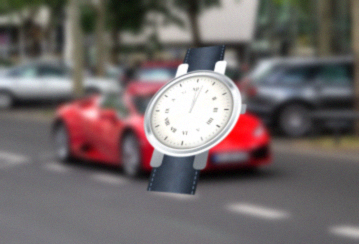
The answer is 12h02
